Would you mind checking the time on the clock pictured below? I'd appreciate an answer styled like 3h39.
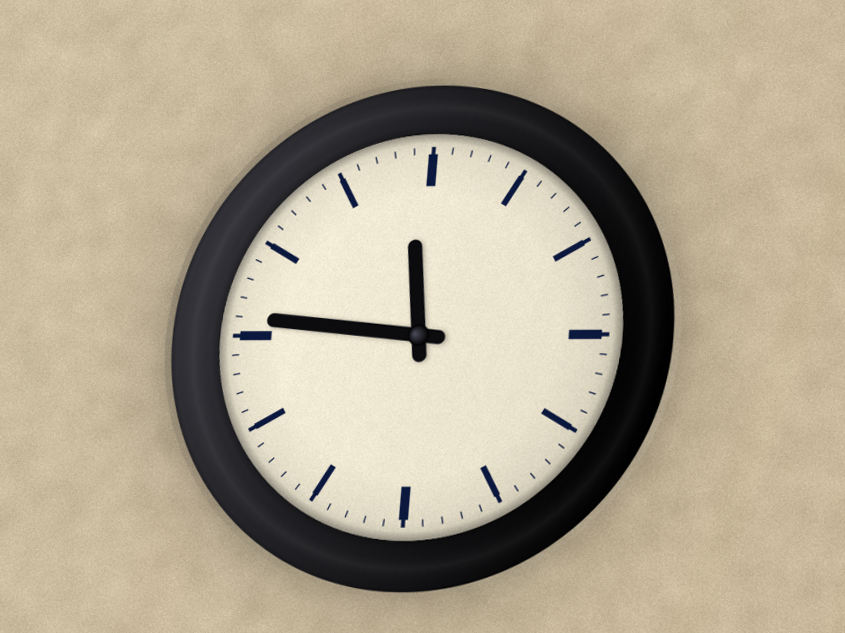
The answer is 11h46
